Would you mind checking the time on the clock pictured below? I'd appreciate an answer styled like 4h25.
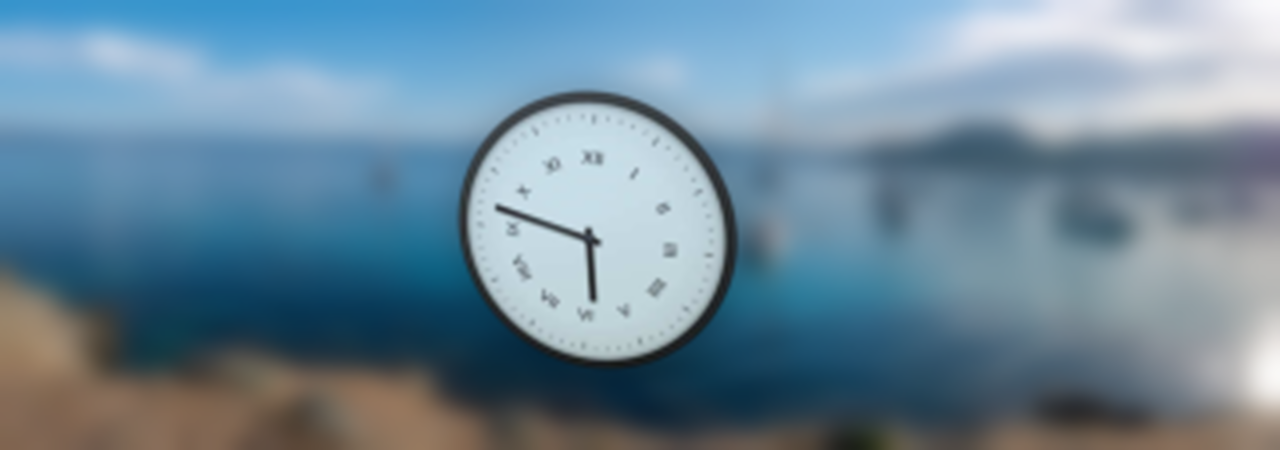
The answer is 5h47
